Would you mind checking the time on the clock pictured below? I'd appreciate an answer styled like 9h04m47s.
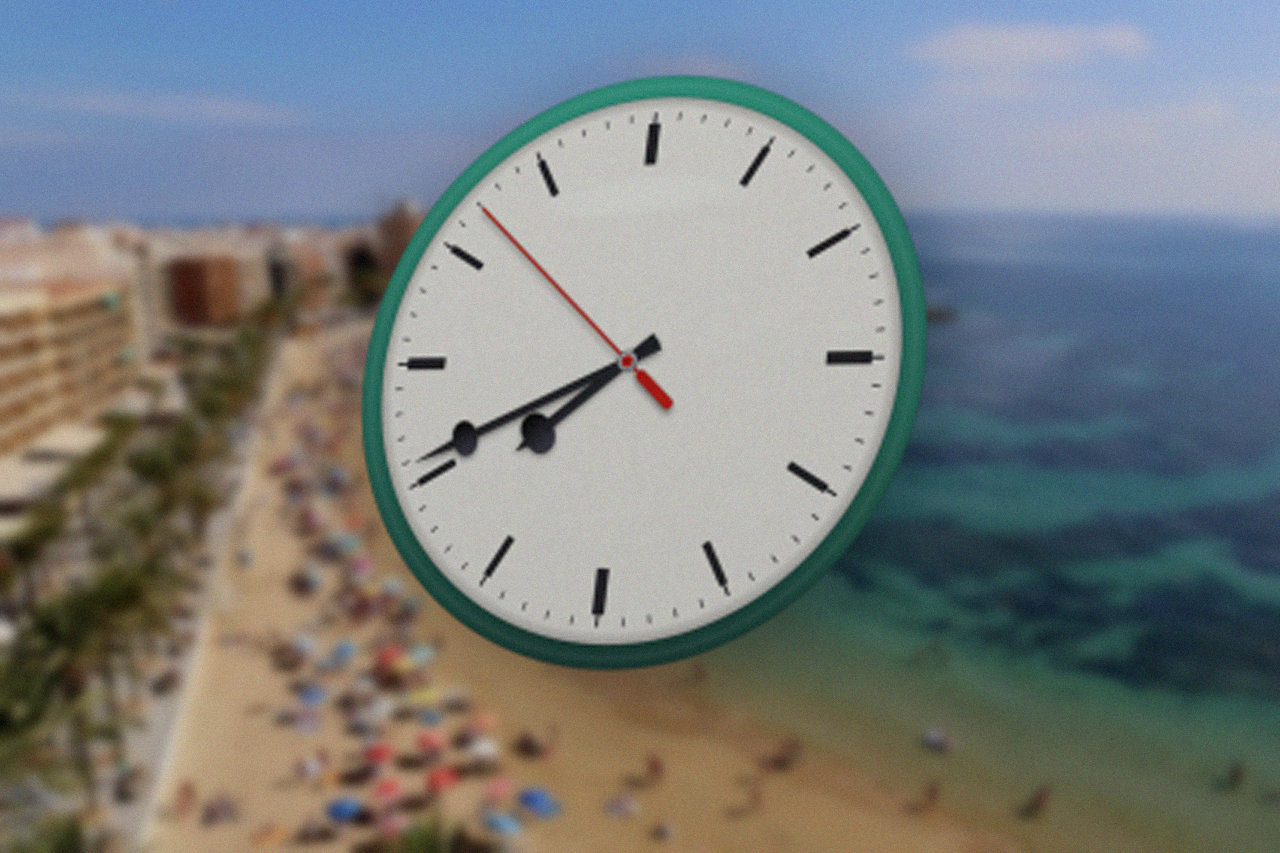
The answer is 7h40m52s
